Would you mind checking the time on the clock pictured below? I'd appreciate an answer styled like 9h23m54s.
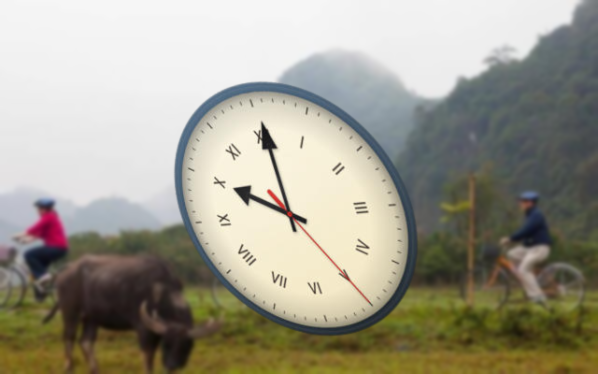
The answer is 10h00m25s
